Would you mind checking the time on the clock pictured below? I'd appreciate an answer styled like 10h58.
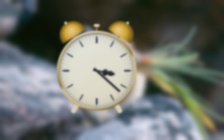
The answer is 3h22
